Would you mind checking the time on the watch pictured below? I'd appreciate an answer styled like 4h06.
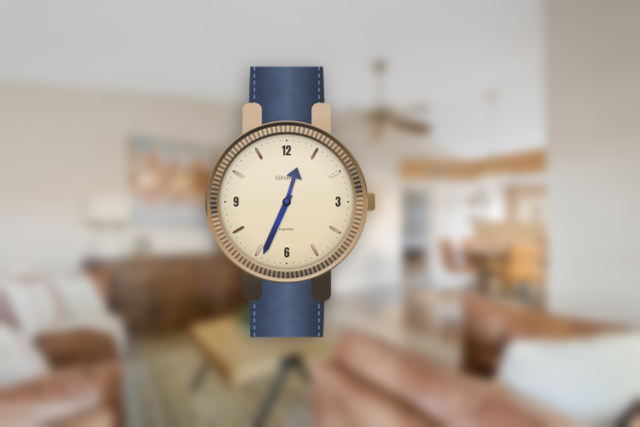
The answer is 12h34
